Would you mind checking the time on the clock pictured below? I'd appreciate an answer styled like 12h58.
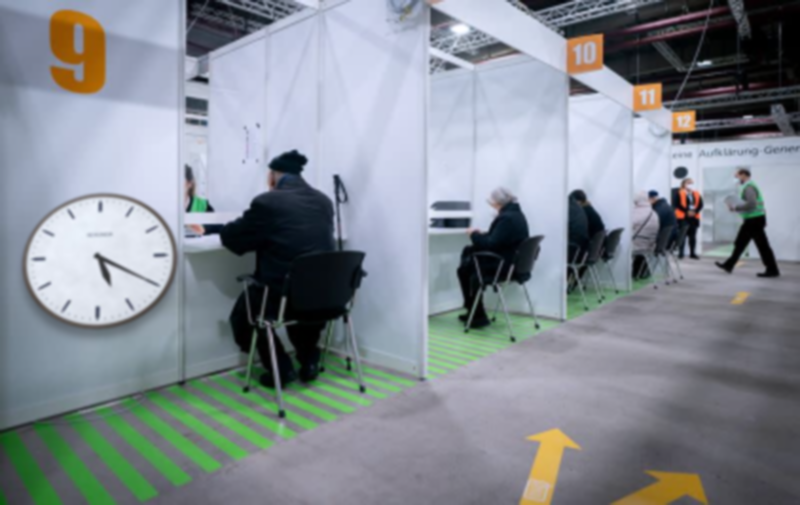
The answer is 5h20
